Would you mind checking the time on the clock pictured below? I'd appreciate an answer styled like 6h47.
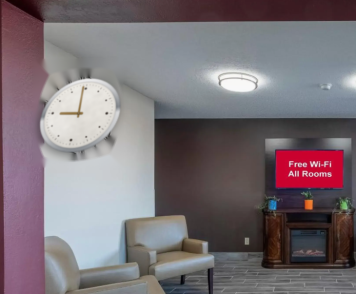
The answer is 8h59
